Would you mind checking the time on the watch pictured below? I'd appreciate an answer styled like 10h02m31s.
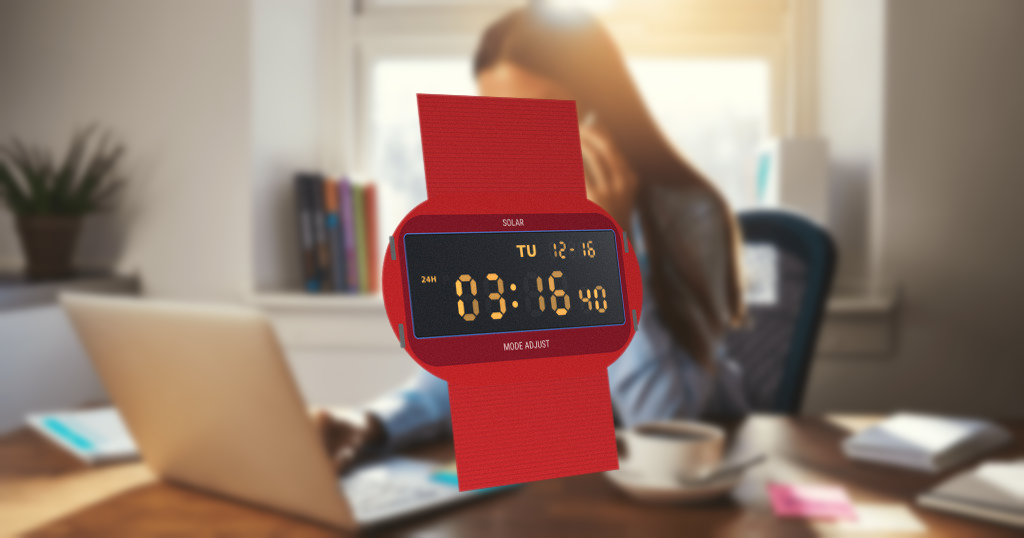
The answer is 3h16m40s
